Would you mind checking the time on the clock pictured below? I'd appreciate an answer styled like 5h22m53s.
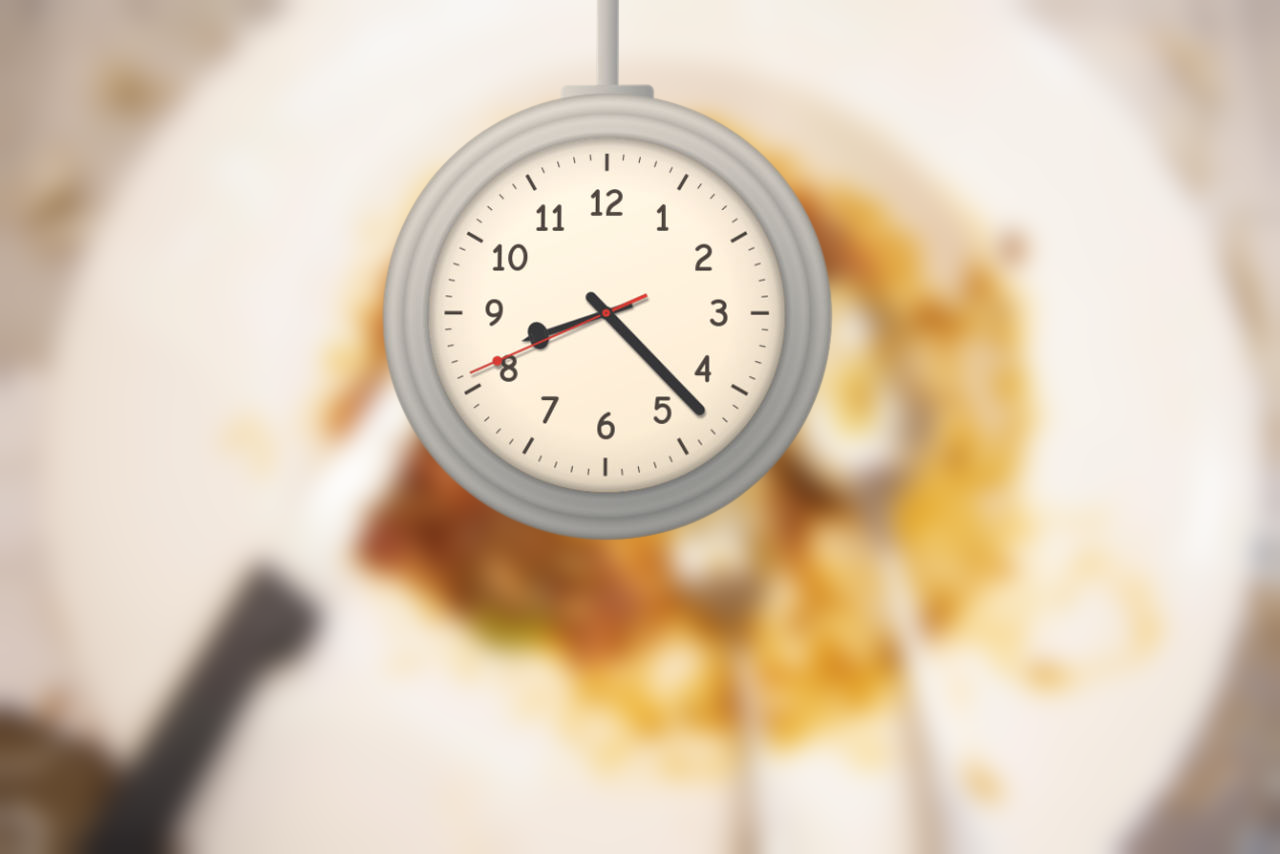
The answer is 8h22m41s
